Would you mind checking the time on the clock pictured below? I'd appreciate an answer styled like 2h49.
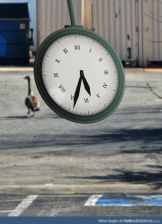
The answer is 5h34
